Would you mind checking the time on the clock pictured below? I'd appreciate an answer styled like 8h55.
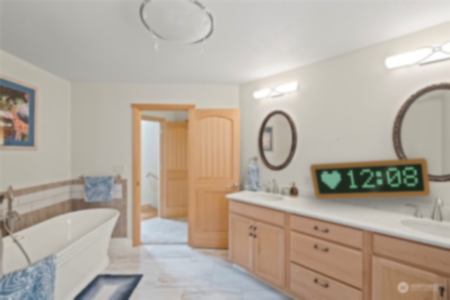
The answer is 12h08
